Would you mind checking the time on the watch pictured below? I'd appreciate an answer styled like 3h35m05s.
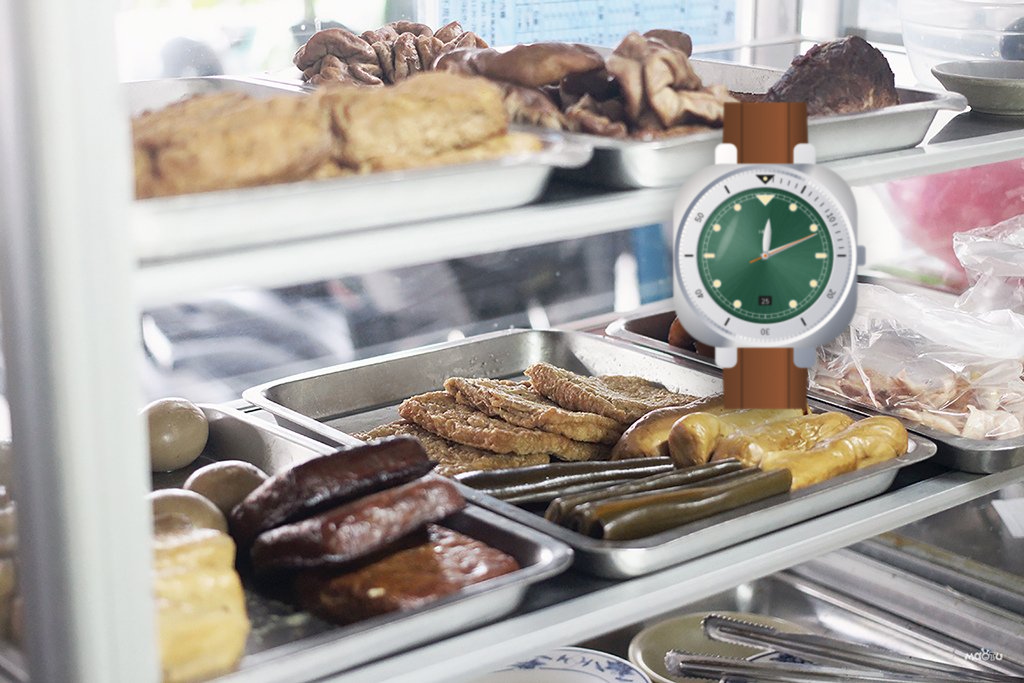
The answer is 12h11m11s
